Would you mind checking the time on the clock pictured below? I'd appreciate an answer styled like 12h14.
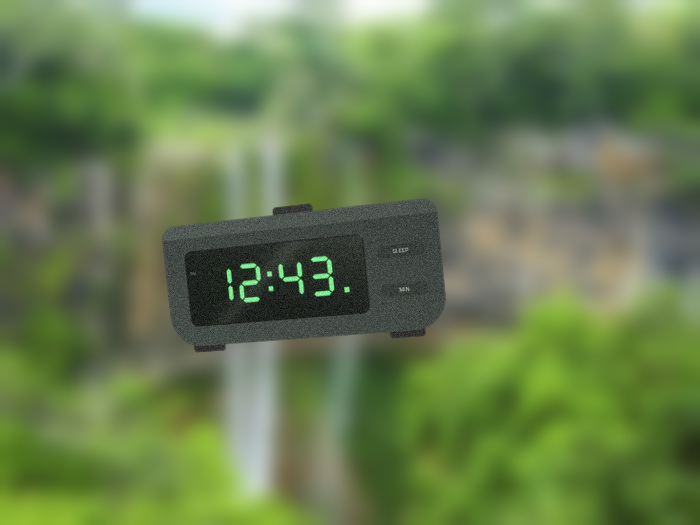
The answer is 12h43
